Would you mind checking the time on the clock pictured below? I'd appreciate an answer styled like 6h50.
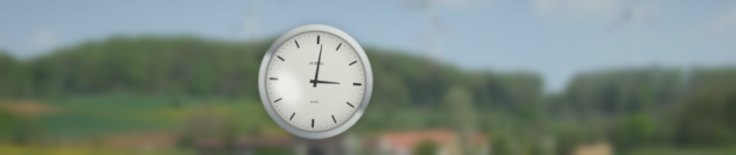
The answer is 3h01
